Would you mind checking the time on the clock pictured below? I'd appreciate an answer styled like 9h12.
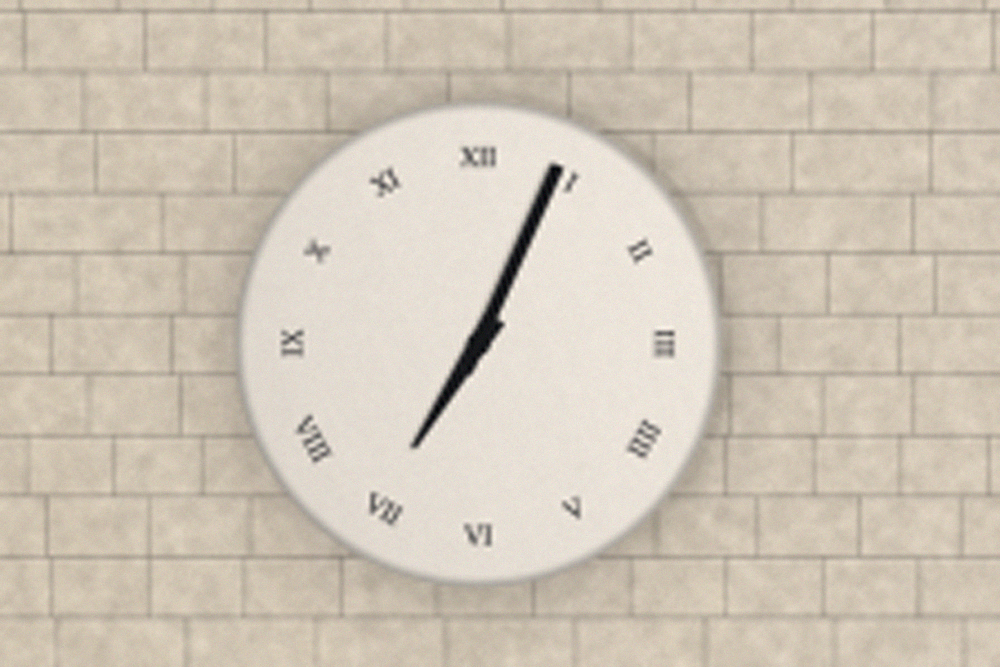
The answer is 7h04
